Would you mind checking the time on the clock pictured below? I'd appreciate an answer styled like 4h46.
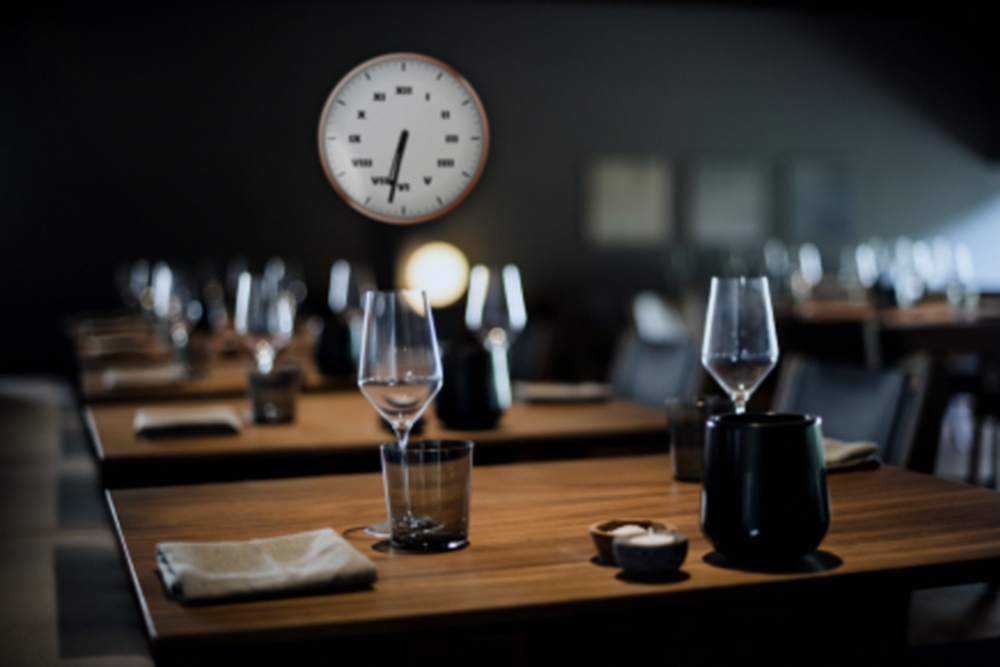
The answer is 6h32
